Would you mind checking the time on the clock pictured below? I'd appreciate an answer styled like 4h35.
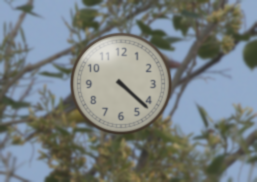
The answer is 4h22
